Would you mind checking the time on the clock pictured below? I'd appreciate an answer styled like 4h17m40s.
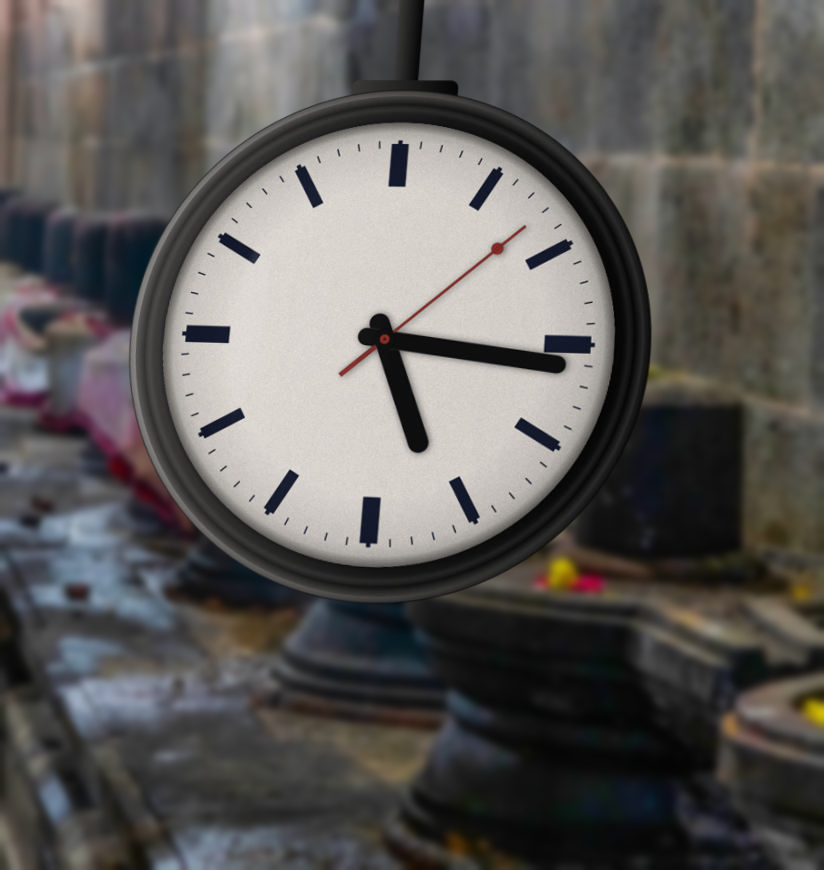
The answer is 5h16m08s
